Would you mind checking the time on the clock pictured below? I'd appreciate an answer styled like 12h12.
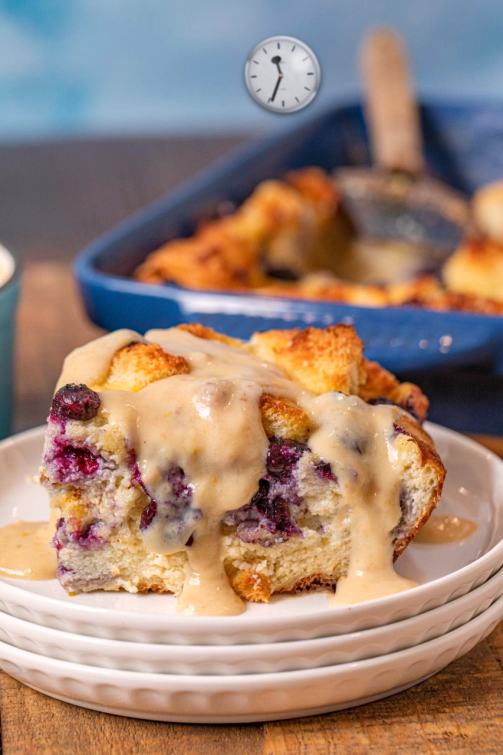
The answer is 11h34
